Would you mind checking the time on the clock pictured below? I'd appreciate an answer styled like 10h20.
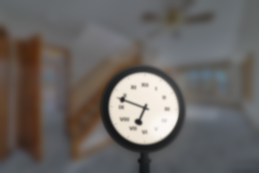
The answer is 6h48
